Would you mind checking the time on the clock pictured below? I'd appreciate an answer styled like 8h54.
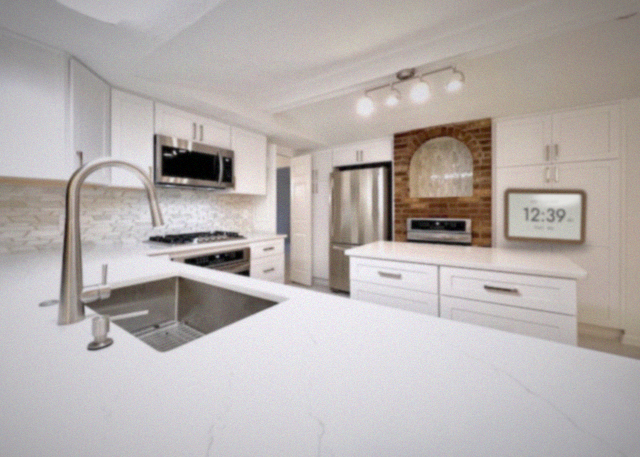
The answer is 12h39
